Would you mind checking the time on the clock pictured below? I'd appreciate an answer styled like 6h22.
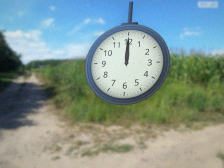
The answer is 12h00
